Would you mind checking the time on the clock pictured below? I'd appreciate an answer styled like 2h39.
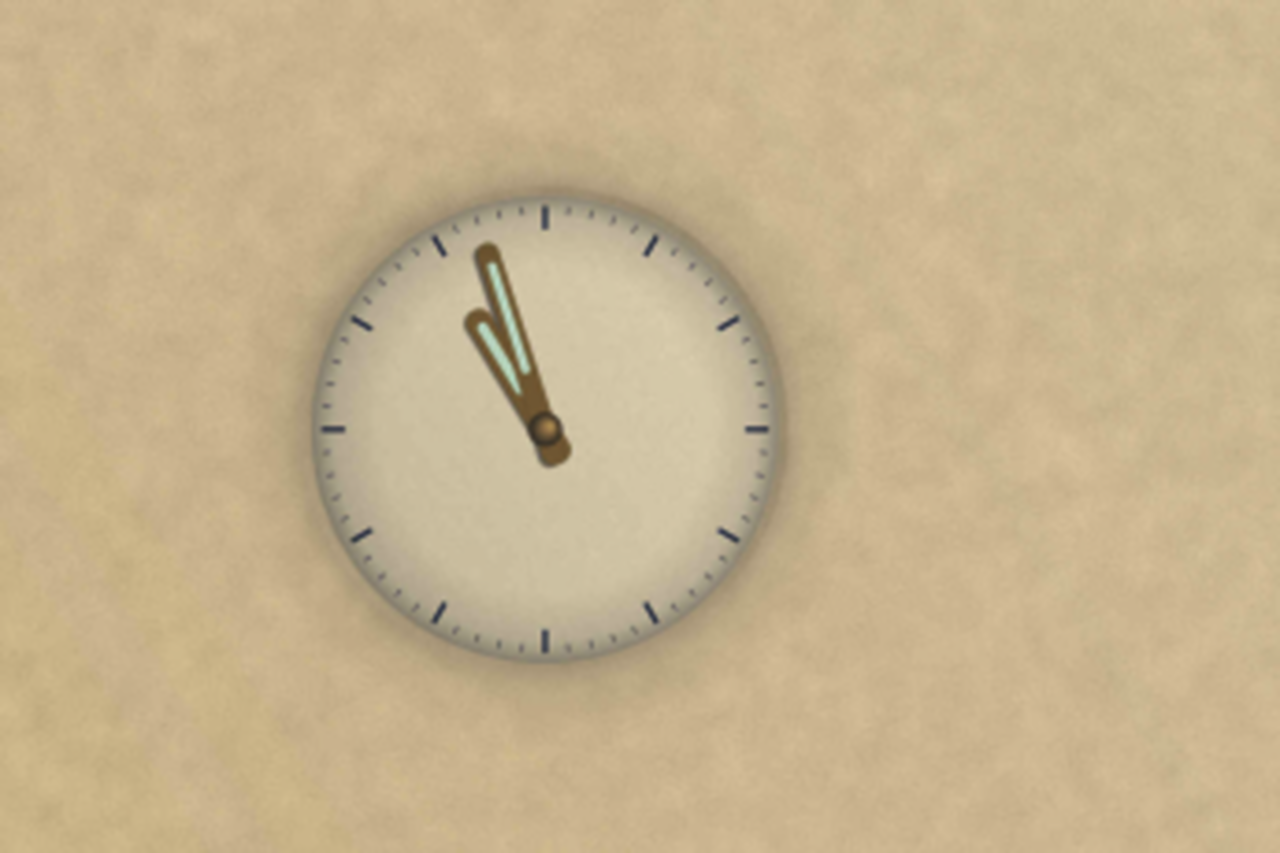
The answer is 10h57
